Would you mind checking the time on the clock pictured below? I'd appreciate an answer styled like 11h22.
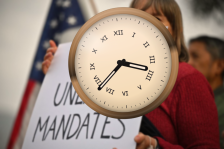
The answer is 3h38
